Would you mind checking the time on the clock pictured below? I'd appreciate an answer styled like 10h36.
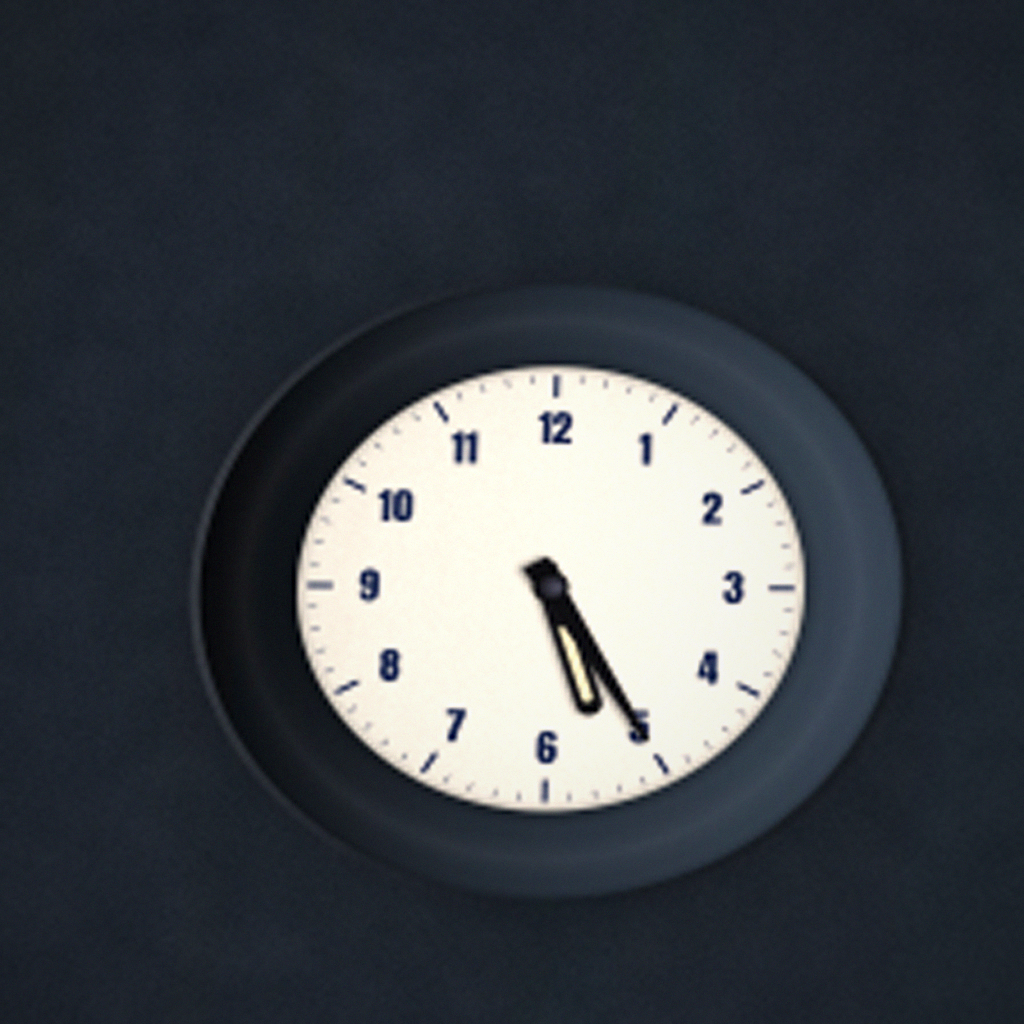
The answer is 5h25
